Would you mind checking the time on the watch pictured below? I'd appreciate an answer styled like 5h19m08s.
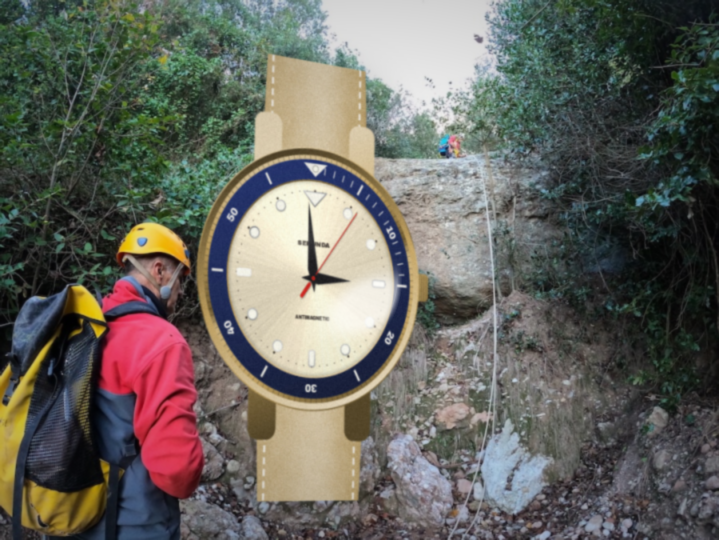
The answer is 2h59m06s
